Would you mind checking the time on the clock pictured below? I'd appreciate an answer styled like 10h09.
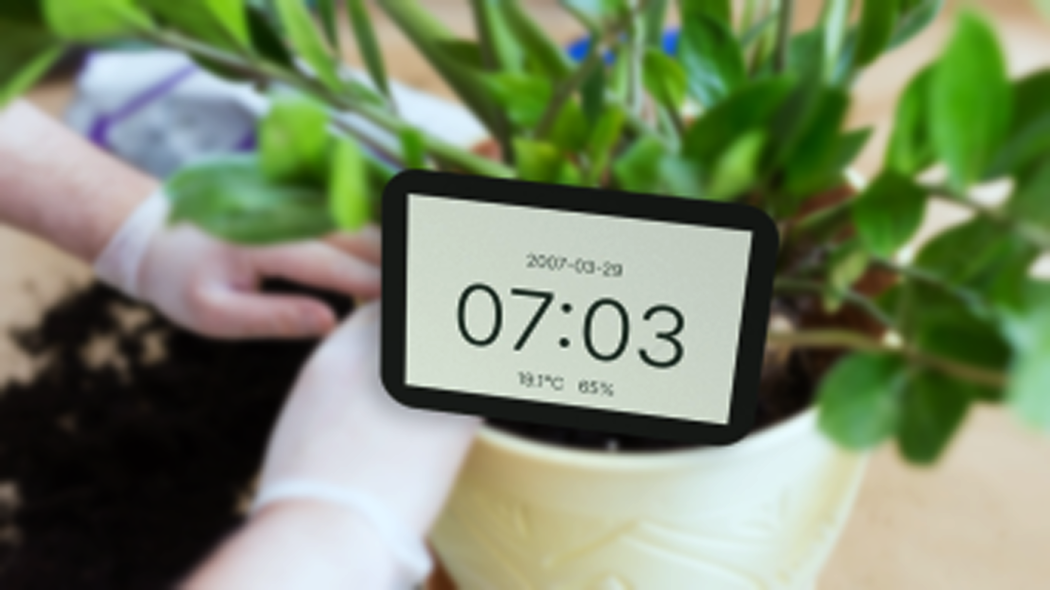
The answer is 7h03
